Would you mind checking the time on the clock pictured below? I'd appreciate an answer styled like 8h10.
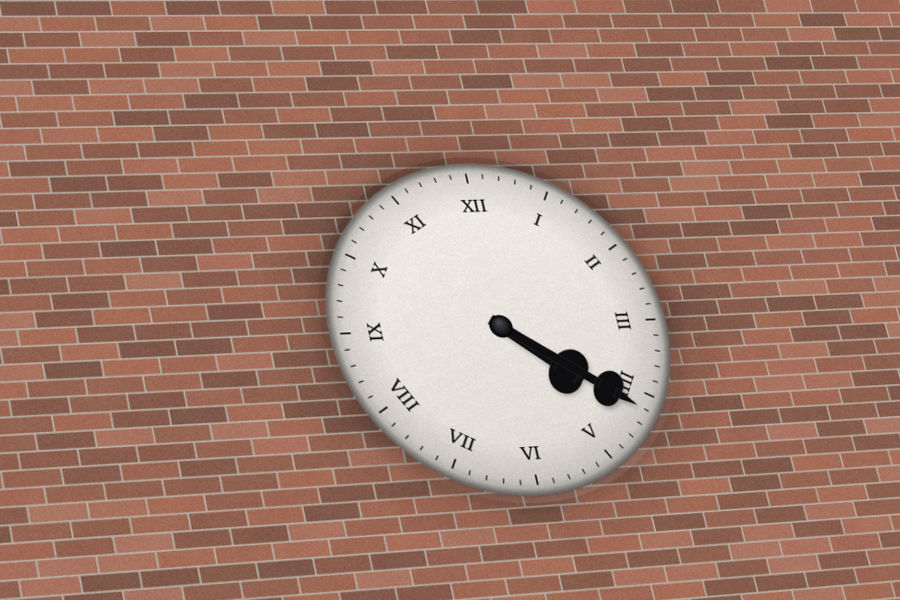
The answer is 4h21
